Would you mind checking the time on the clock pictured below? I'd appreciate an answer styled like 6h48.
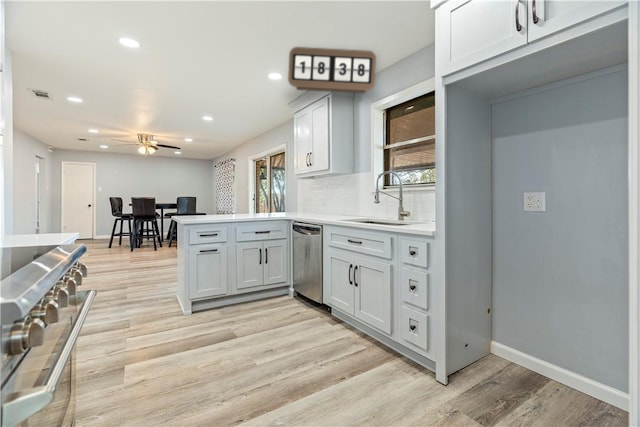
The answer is 18h38
